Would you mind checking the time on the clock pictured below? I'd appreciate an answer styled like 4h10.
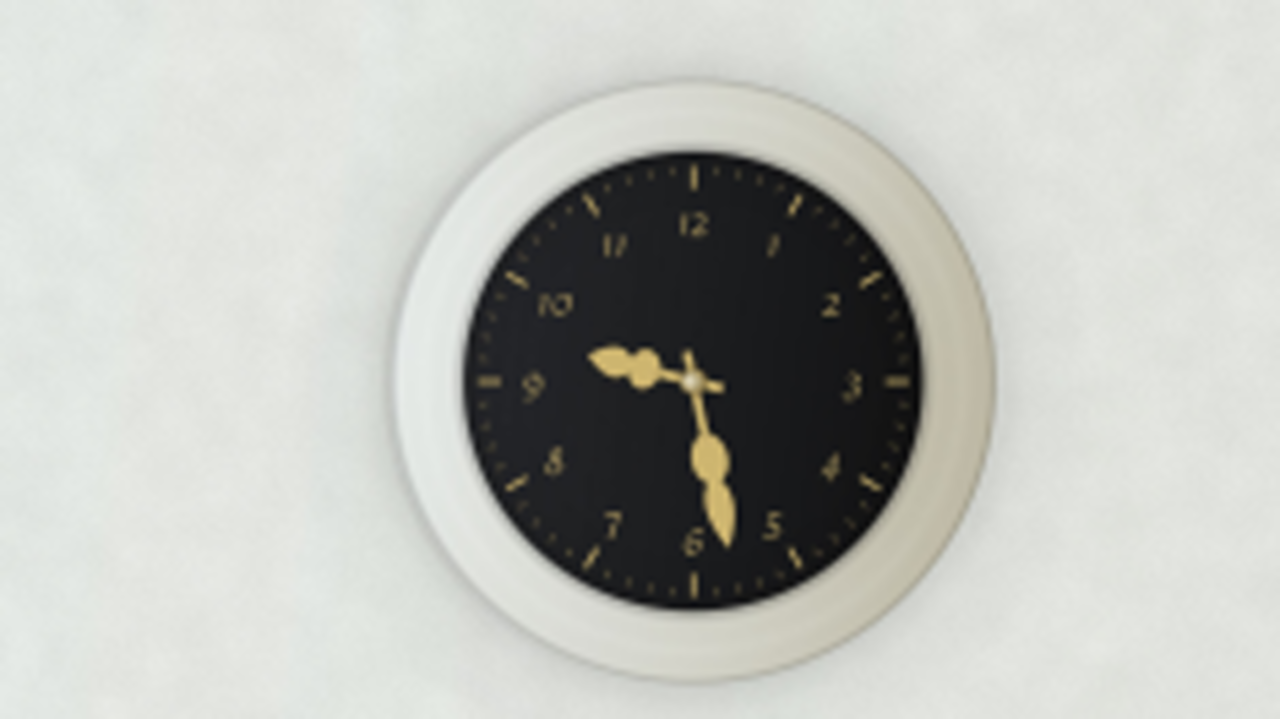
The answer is 9h28
